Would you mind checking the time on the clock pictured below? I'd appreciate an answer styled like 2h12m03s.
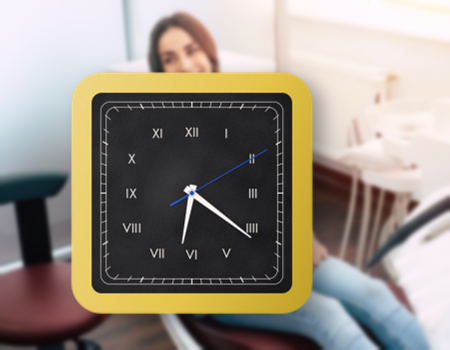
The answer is 6h21m10s
